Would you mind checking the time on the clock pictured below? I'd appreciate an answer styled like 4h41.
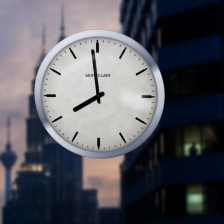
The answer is 7h59
